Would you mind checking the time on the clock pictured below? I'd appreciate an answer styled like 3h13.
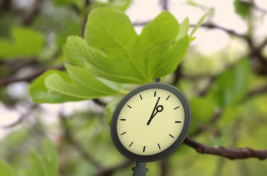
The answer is 1h02
